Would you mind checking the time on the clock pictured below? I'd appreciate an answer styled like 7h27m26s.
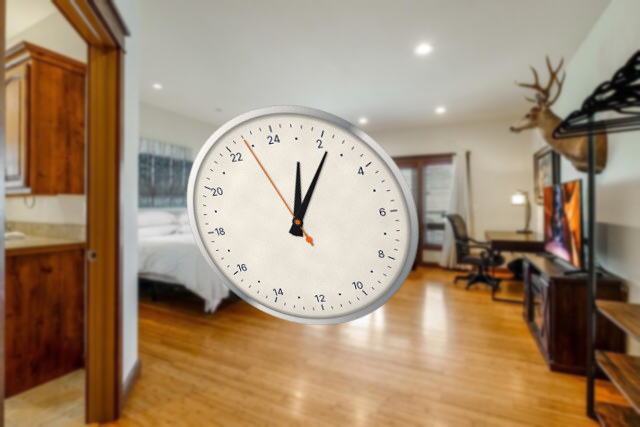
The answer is 1h05m57s
